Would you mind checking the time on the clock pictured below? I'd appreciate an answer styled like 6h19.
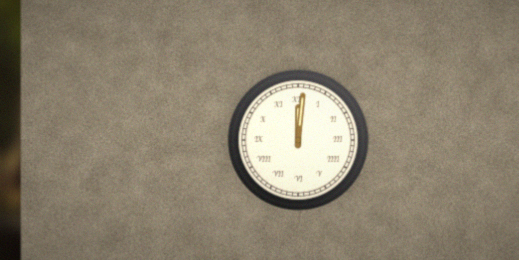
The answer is 12h01
